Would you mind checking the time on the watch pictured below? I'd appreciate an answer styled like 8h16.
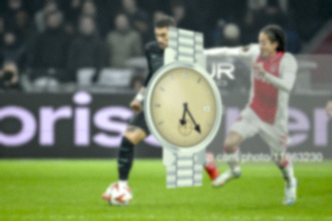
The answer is 6h24
